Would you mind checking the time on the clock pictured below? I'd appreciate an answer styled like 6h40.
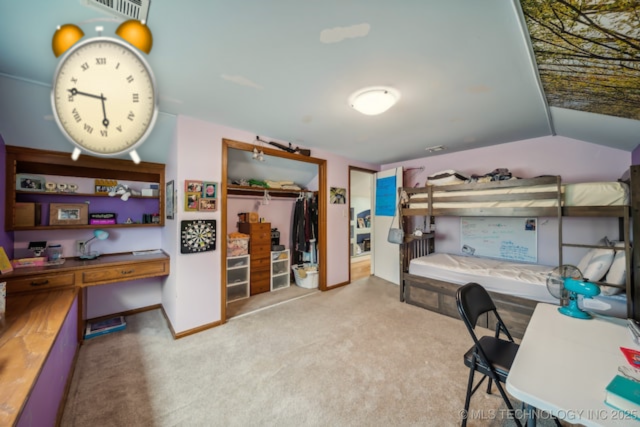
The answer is 5h47
